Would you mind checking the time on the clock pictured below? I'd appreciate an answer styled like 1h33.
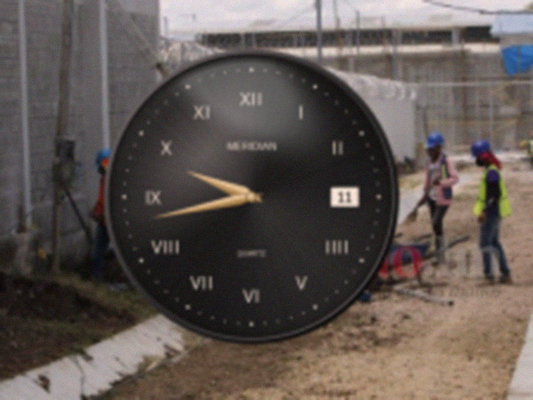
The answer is 9h43
